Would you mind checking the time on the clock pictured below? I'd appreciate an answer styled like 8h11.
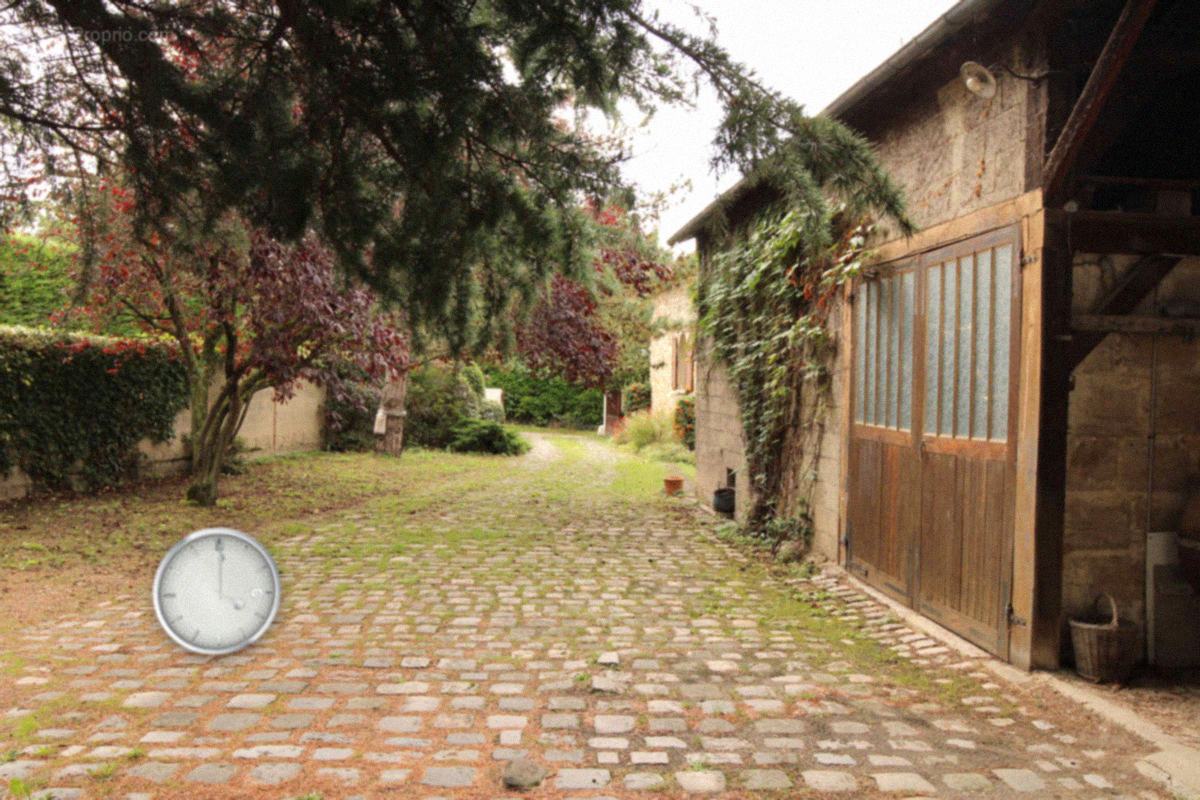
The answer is 4h00
